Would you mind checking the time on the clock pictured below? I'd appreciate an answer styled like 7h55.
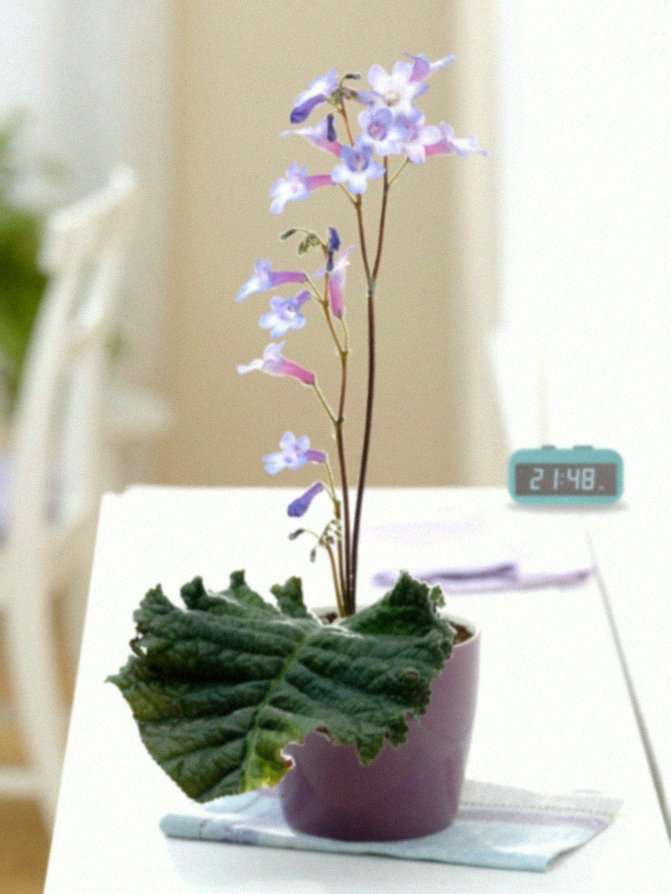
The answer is 21h48
